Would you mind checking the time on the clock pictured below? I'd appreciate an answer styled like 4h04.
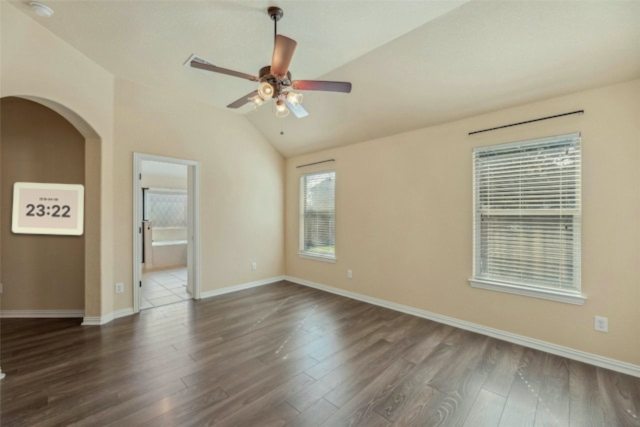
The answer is 23h22
